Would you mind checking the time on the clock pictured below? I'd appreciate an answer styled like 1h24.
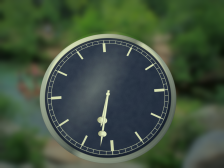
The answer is 6h32
